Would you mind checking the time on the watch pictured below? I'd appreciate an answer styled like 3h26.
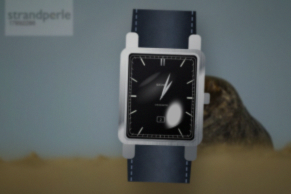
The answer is 1h03
